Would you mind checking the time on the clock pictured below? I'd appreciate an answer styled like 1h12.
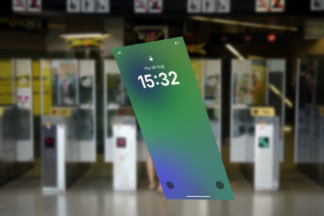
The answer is 15h32
